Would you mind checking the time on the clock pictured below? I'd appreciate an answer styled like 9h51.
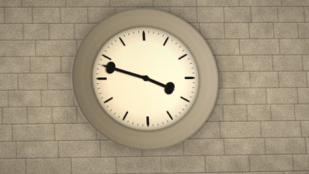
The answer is 3h48
